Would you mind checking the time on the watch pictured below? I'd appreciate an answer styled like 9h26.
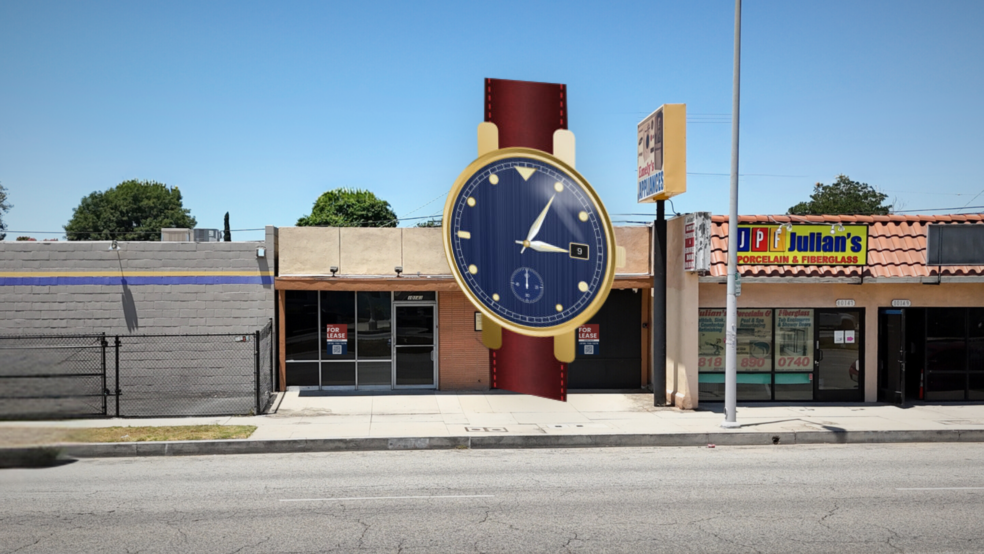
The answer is 3h05
